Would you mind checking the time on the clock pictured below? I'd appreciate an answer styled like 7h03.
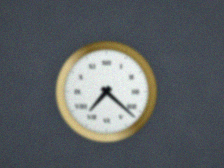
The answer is 7h22
